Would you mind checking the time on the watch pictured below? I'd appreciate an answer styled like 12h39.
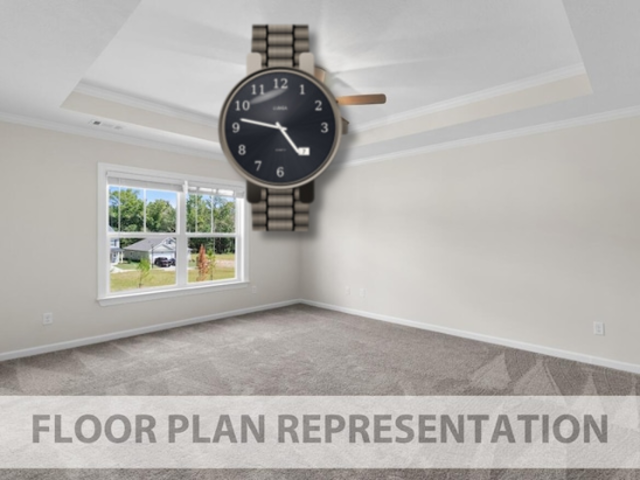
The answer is 4h47
